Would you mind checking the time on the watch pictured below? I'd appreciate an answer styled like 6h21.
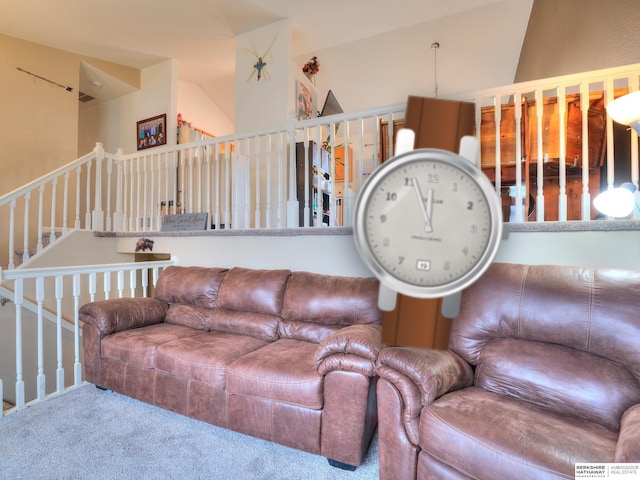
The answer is 11h56
